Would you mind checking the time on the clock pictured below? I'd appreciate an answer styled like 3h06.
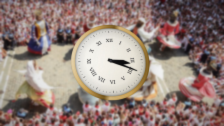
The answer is 3h19
